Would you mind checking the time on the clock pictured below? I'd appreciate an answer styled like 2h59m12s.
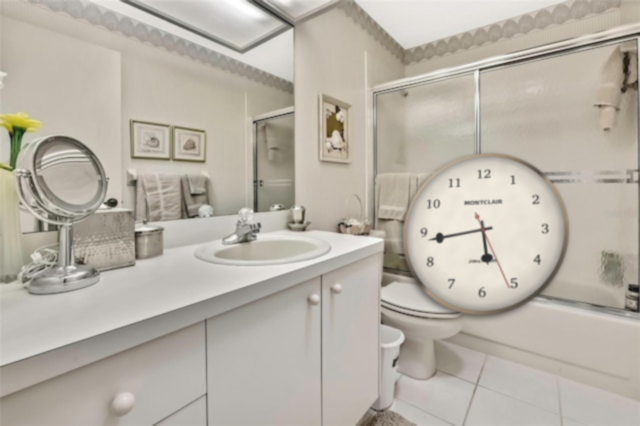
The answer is 5h43m26s
